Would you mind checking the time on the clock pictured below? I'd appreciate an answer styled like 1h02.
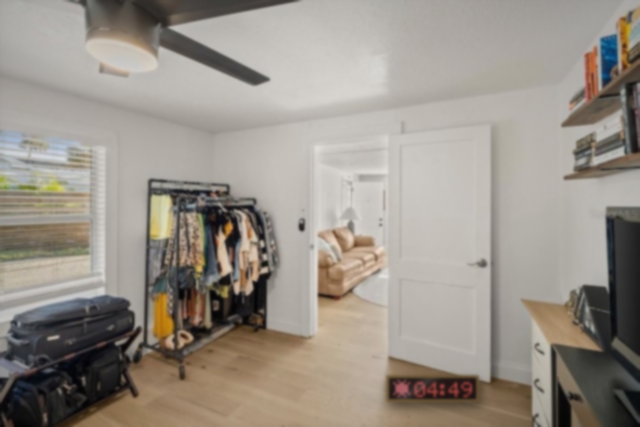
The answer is 4h49
